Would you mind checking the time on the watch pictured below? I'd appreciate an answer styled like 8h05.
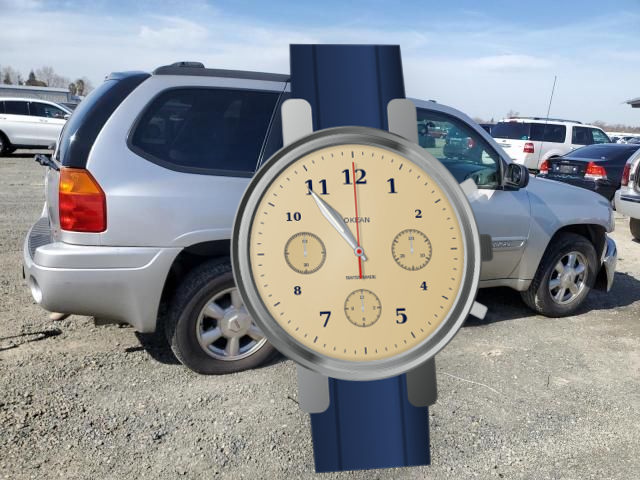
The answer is 10h54
